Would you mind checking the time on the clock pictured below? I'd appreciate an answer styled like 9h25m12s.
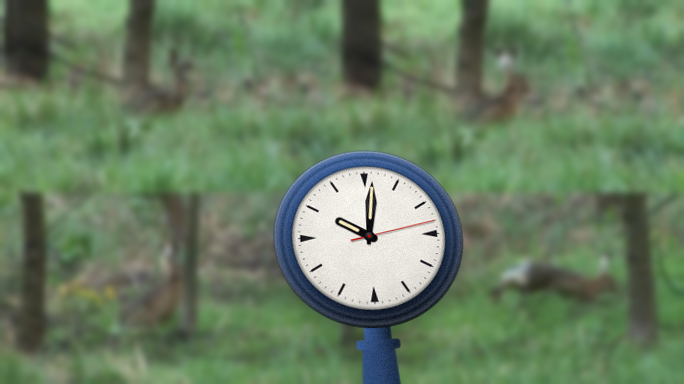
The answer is 10h01m13s
